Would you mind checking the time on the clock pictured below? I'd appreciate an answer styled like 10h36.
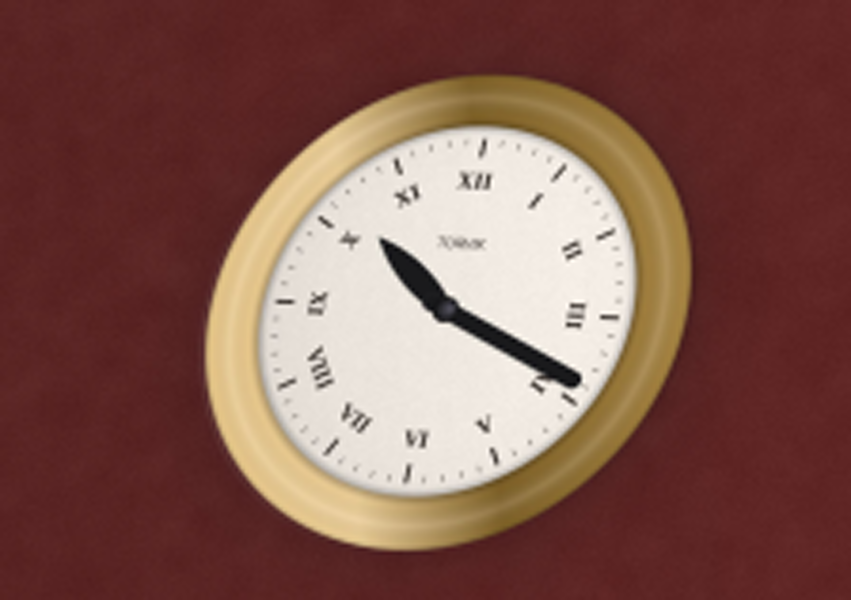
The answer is 10h19
